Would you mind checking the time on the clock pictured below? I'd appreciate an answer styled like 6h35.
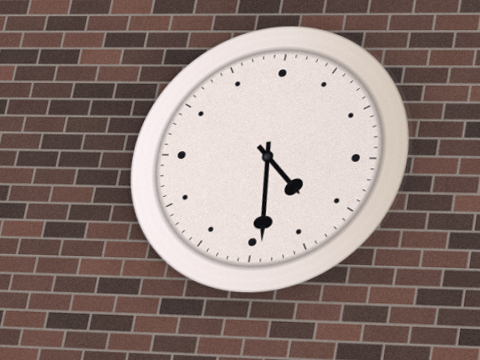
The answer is 4h29
